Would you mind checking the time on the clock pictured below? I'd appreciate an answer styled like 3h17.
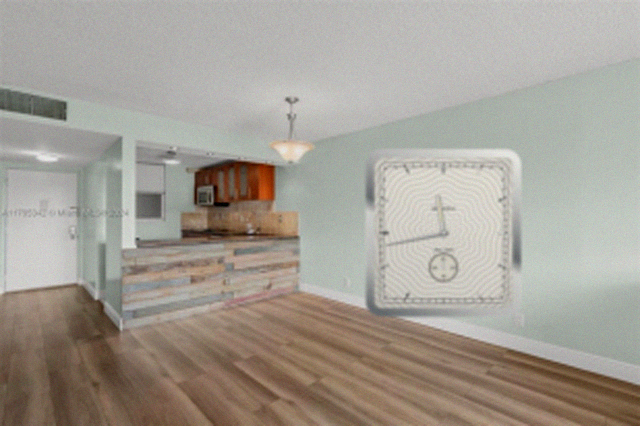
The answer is 11h43
